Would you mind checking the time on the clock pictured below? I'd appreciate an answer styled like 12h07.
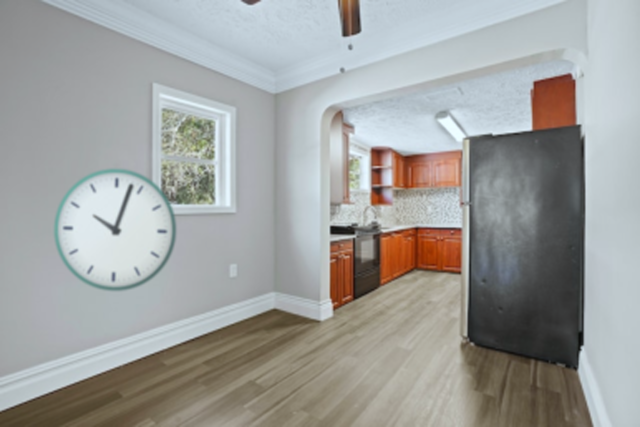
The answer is 10h03
